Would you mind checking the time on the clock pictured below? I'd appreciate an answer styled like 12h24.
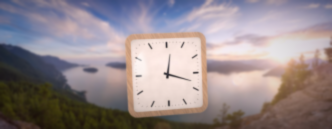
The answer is 12h18
